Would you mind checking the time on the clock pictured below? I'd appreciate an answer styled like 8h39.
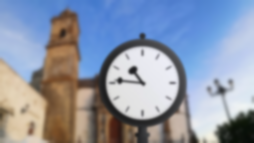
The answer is 10h46
